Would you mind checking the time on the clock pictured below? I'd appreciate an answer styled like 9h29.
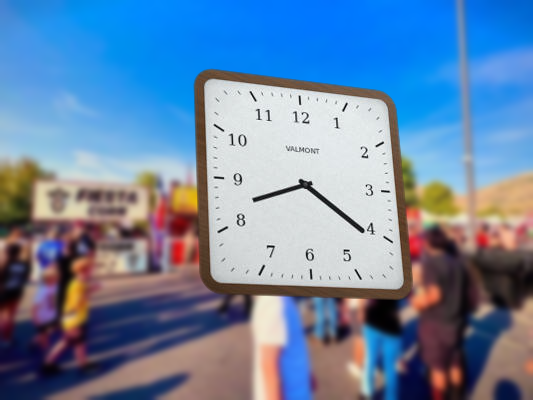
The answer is 8h21
